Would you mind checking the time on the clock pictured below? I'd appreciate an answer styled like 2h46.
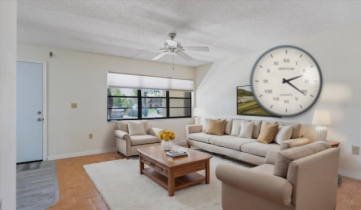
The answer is 2h21
